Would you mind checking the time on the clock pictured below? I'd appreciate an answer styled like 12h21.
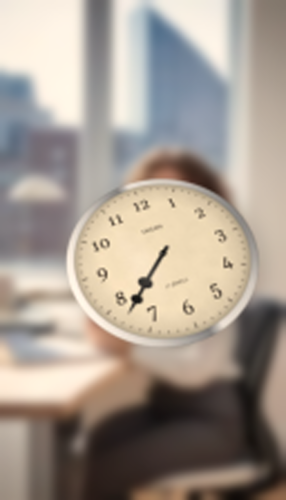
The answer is 7h38
